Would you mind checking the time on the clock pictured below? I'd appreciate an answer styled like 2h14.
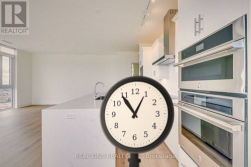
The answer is 12h54
